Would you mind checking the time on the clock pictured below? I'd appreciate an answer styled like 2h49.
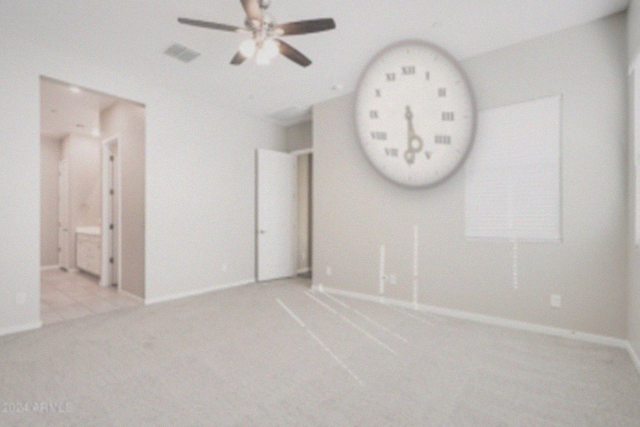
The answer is 5h30
